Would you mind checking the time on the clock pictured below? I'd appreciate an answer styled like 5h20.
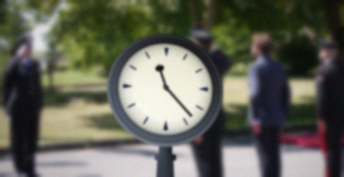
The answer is 11h23
